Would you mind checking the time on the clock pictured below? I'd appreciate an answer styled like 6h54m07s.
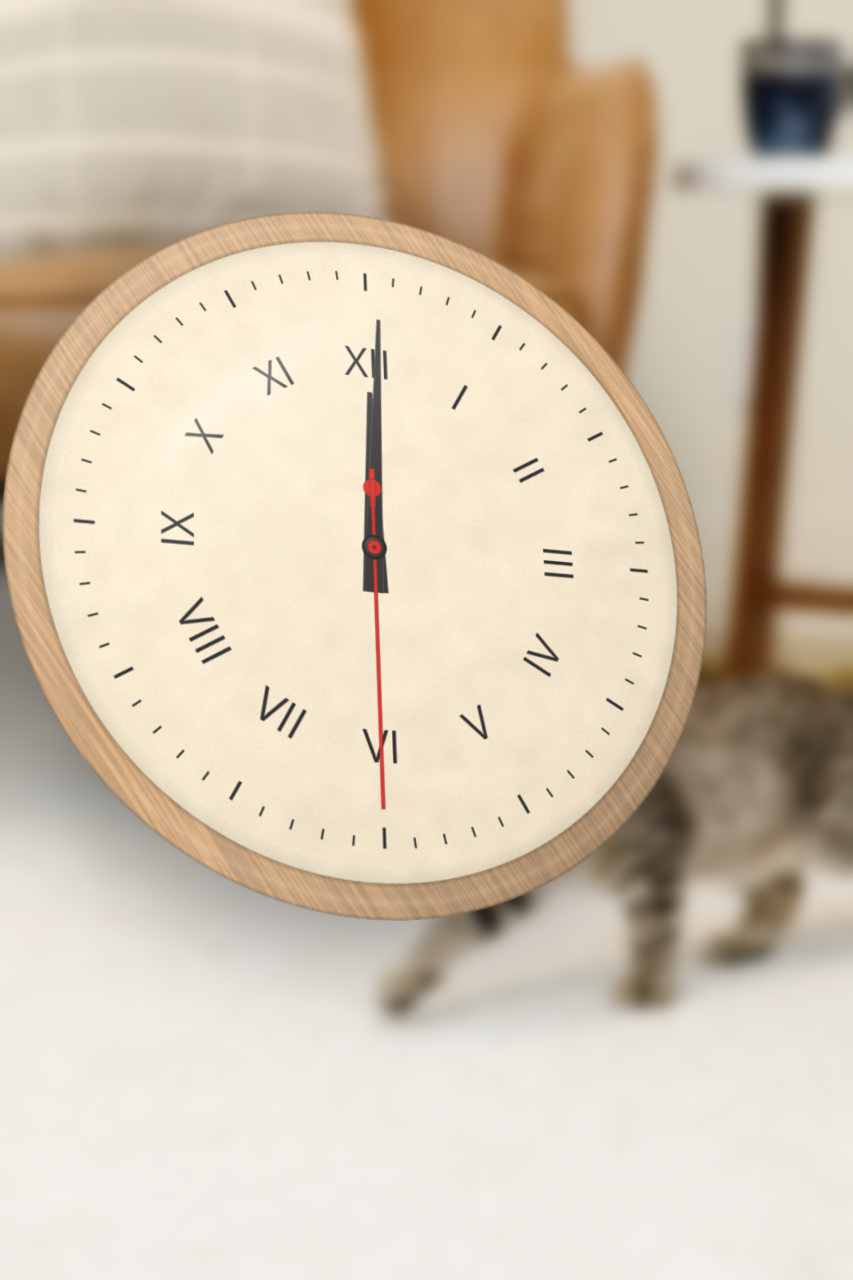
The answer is 12h00m30s
